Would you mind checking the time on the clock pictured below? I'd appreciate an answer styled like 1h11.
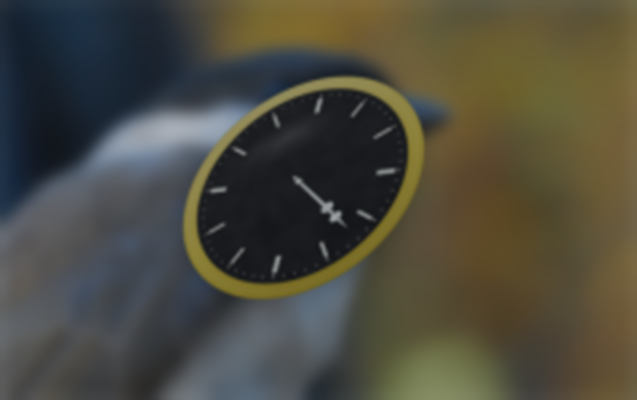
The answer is 4h22
